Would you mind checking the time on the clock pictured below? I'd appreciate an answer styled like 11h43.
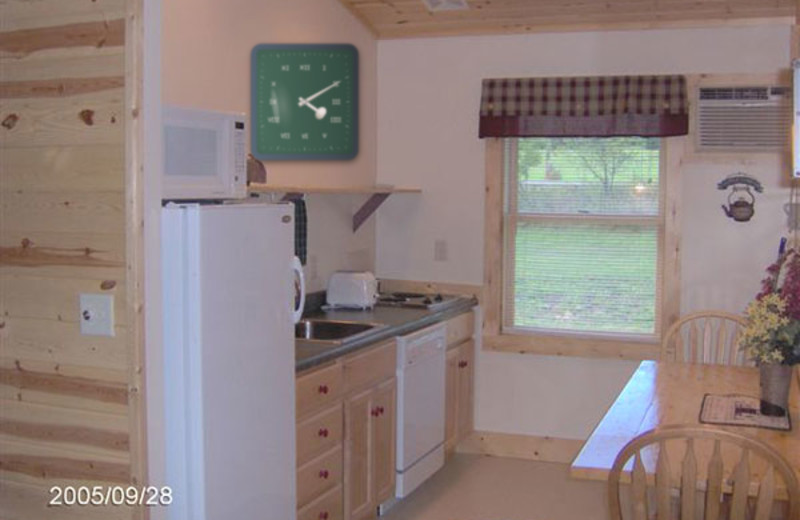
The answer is 4h10
